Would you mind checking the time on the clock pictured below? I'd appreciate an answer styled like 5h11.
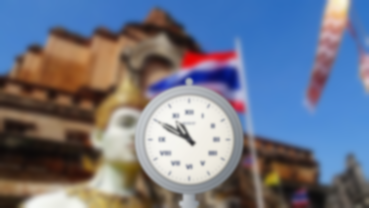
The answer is 10h50
